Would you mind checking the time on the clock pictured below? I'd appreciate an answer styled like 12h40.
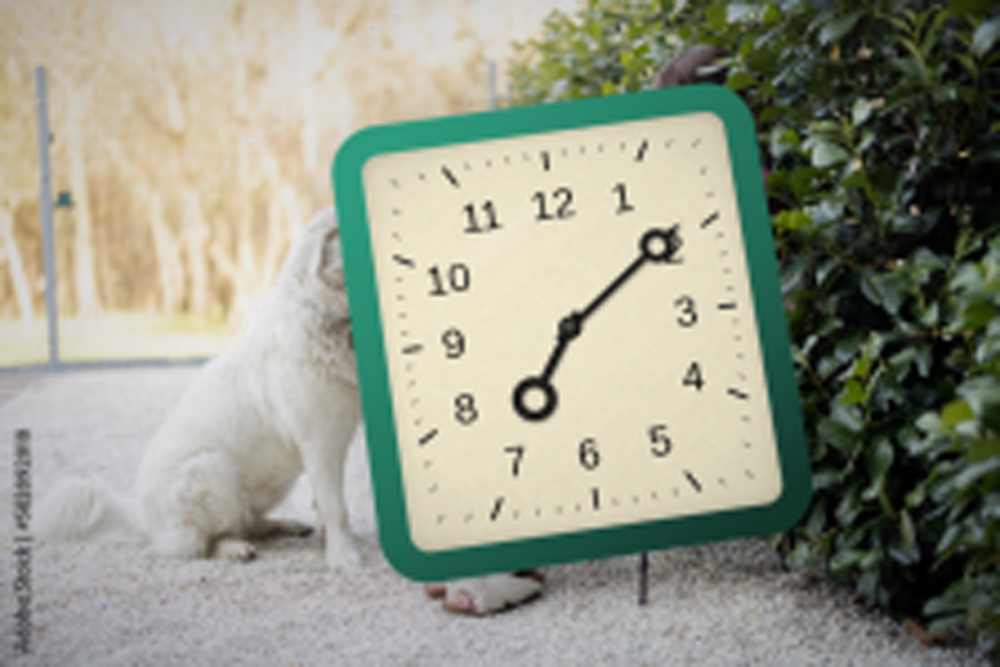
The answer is 7h09
